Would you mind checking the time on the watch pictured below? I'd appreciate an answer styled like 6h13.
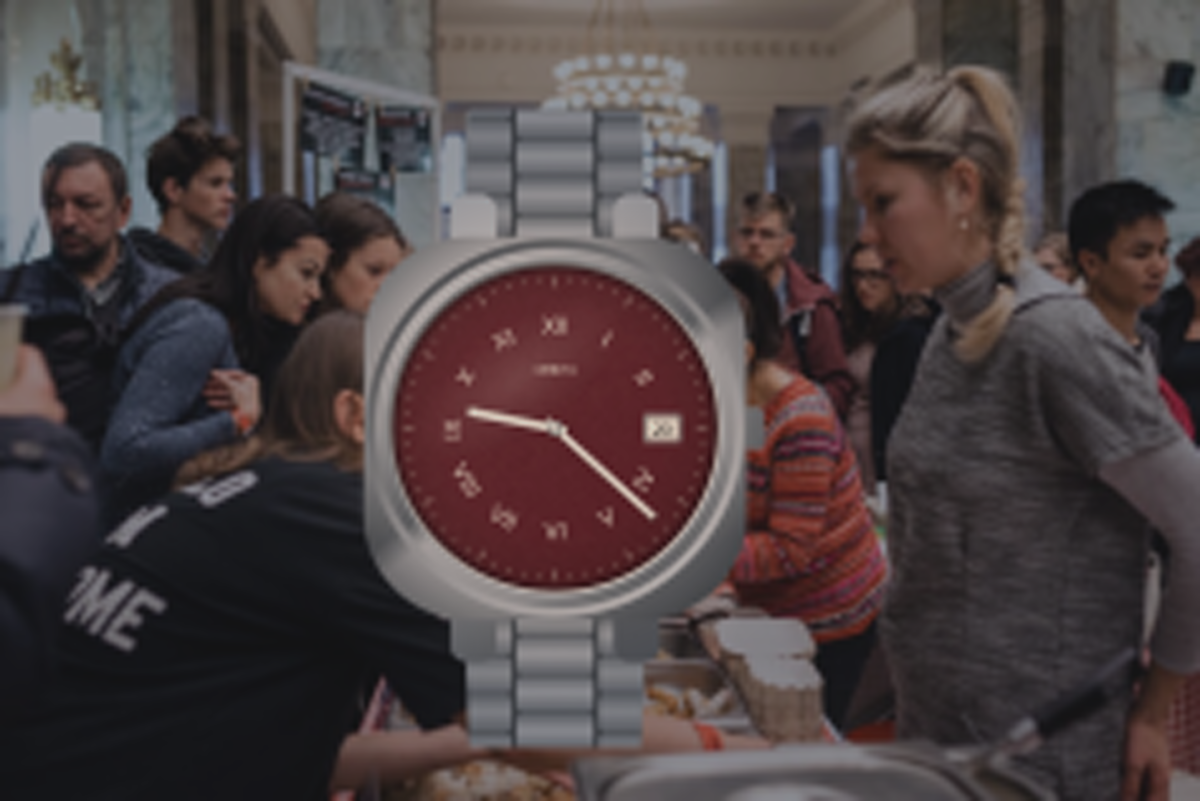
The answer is 9h22
